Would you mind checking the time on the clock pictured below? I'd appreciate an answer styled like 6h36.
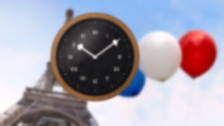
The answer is 10h09
